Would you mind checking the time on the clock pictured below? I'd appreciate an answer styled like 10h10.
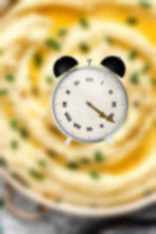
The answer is 4h21
